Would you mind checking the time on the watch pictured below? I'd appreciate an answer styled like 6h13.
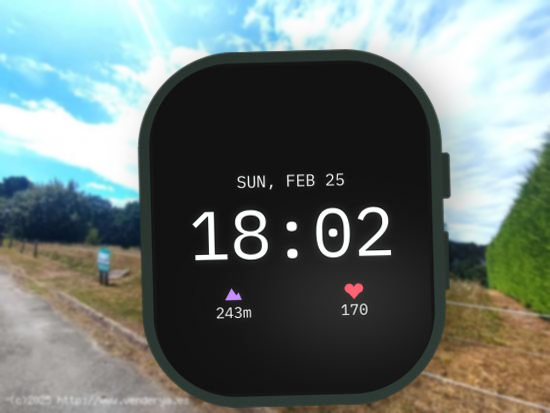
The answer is 18h02
